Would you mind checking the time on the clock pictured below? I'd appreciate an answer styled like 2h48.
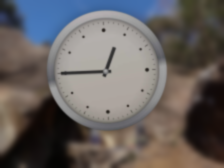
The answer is 12h45
